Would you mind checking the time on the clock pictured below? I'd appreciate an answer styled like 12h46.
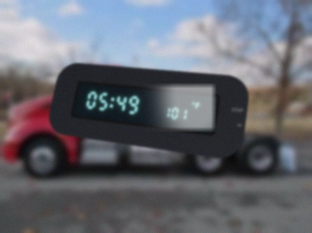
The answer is 5h49
